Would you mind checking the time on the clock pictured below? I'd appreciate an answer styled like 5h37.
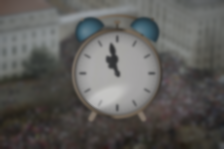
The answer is 10h58
